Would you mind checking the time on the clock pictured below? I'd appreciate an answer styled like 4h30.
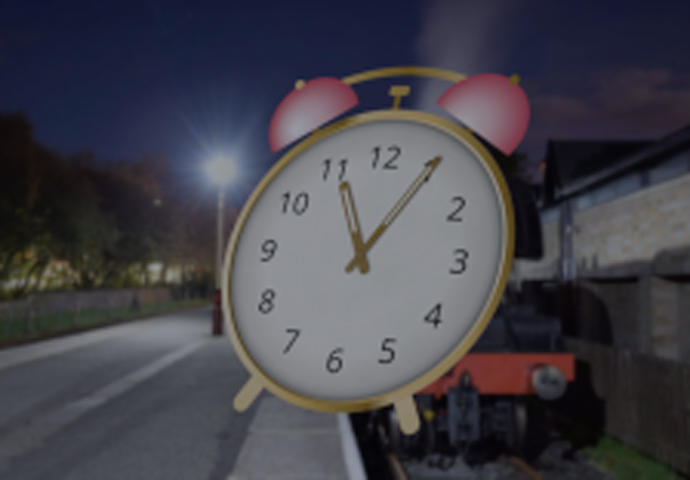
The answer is 11h05
